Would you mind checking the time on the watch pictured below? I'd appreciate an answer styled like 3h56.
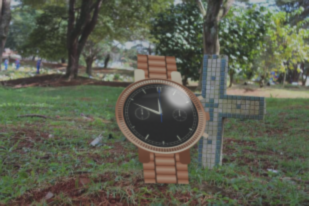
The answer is 11h49
